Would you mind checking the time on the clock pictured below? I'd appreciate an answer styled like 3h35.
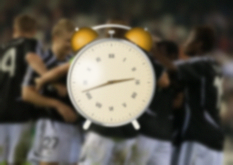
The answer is 2h42
